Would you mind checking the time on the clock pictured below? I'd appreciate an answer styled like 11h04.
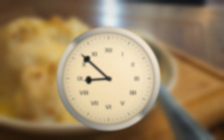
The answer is 8h52
